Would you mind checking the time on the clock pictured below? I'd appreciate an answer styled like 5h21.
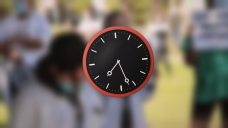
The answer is 7h27
